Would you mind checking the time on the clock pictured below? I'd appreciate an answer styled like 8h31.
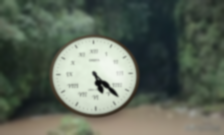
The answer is 5h23
